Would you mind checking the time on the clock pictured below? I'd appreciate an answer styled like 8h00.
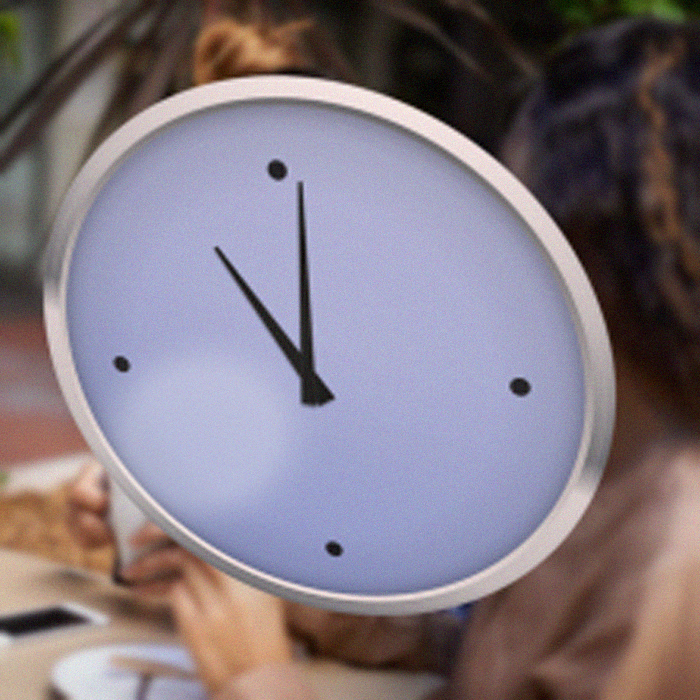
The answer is 11h01
